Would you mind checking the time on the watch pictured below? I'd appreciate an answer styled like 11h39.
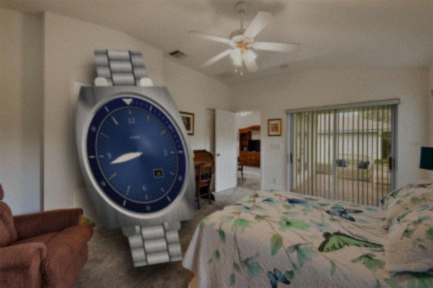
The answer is 8h43
